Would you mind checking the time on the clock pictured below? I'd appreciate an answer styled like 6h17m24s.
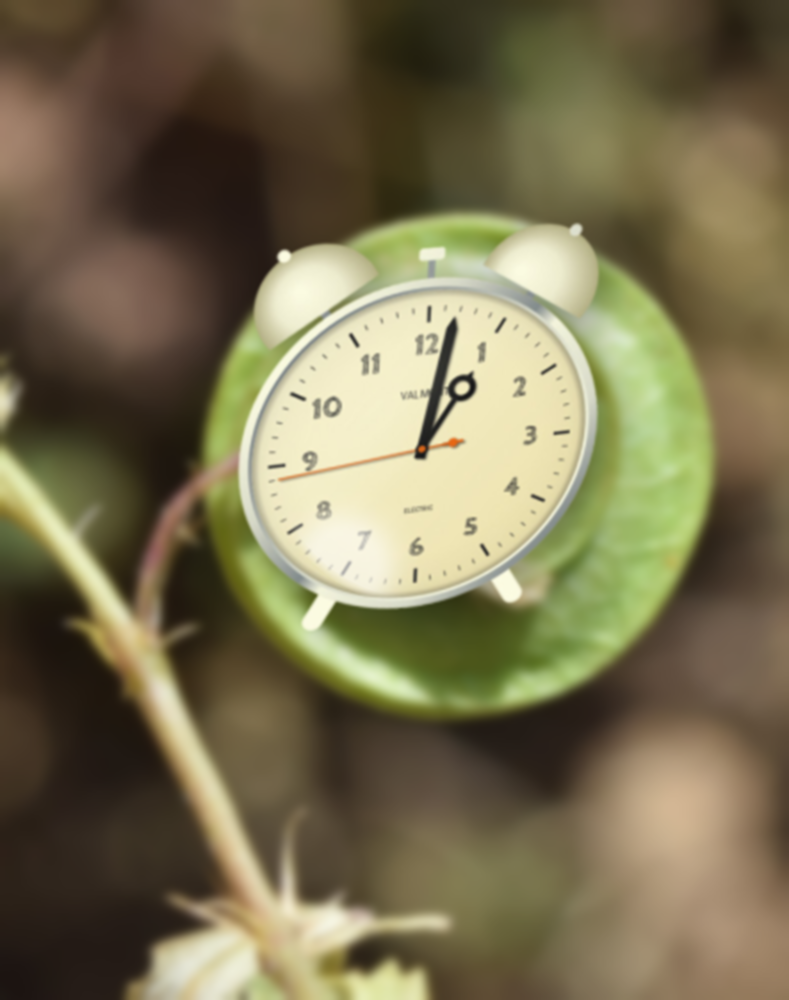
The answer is 1h01m44s
